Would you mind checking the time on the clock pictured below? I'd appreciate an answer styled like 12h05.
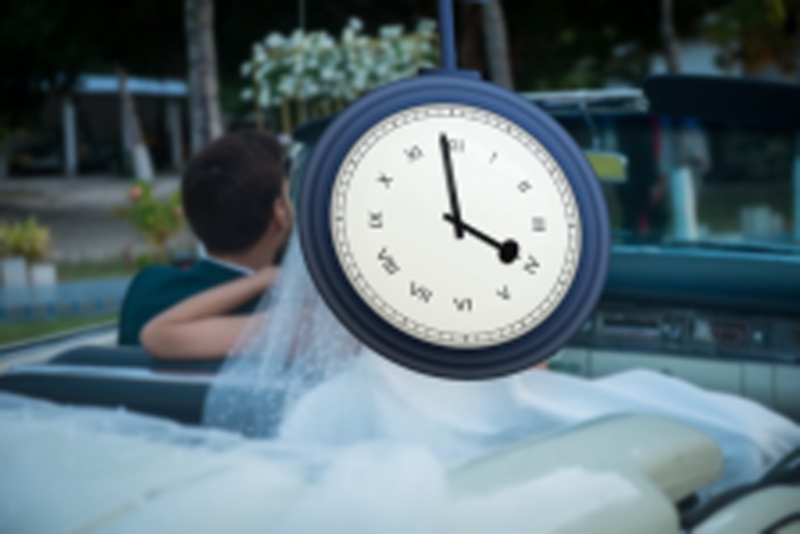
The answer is 3h59
